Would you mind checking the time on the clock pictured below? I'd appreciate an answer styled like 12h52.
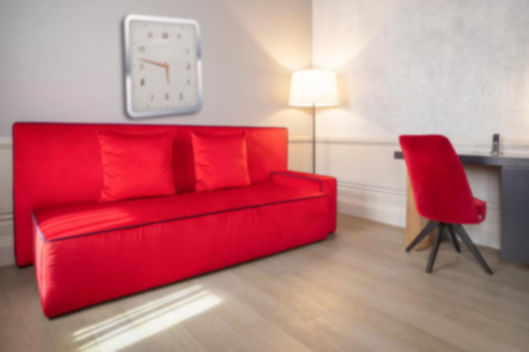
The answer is 5h47
